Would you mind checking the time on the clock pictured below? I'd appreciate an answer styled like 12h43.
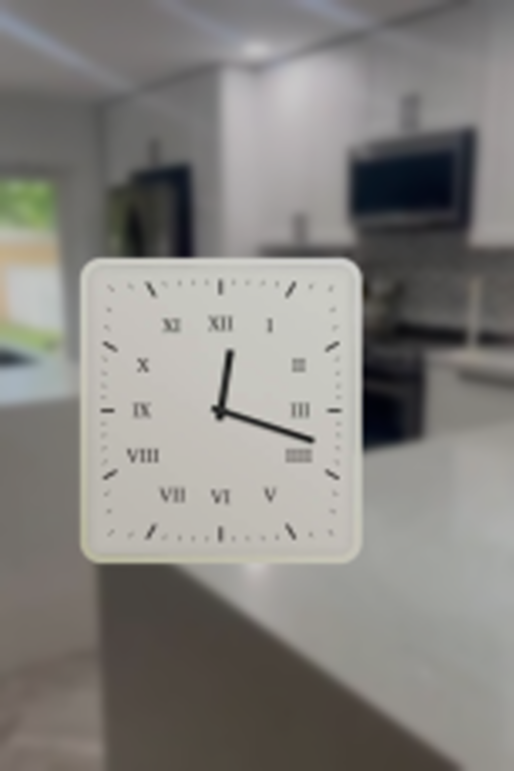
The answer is 12h18
